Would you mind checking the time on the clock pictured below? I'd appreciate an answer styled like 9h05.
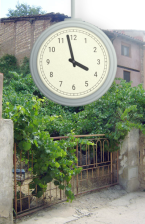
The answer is 3h58
